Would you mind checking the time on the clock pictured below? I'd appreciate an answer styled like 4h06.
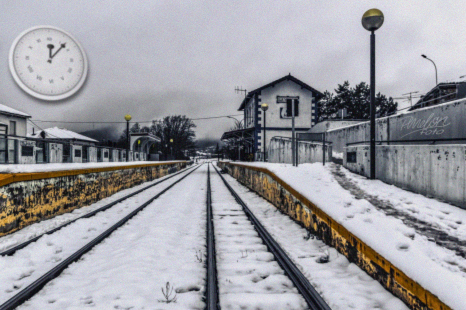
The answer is 12h07
